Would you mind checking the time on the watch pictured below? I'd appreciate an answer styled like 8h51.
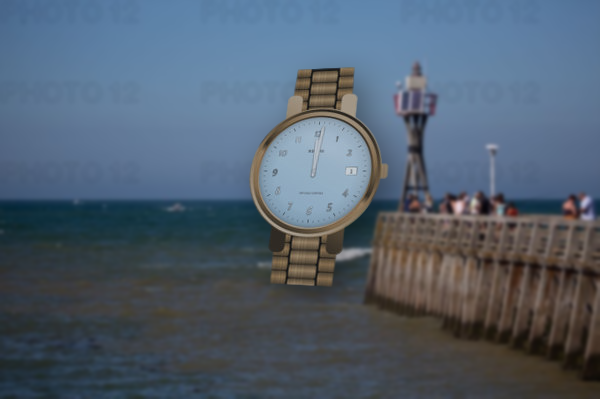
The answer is 12h01
